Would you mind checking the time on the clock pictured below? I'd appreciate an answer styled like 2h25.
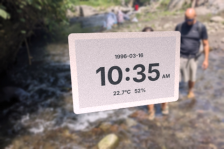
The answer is 10h35
